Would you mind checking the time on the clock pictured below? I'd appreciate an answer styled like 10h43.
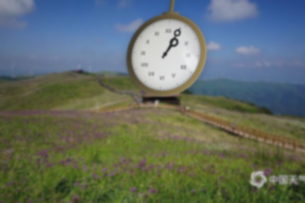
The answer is 1h04
